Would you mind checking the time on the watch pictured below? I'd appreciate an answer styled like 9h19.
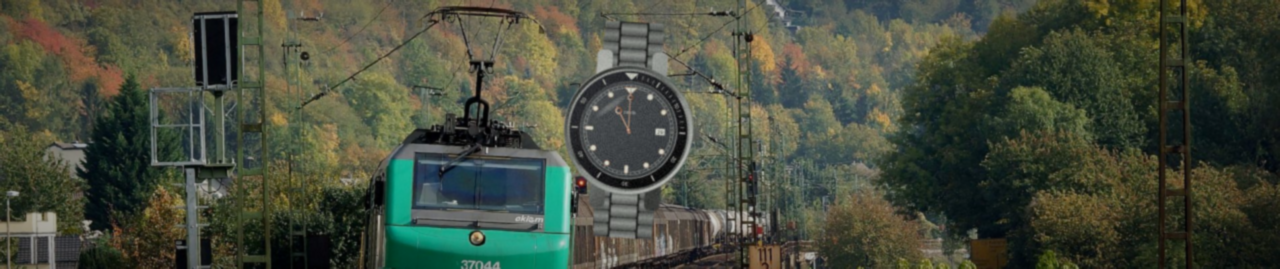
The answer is 11h00
